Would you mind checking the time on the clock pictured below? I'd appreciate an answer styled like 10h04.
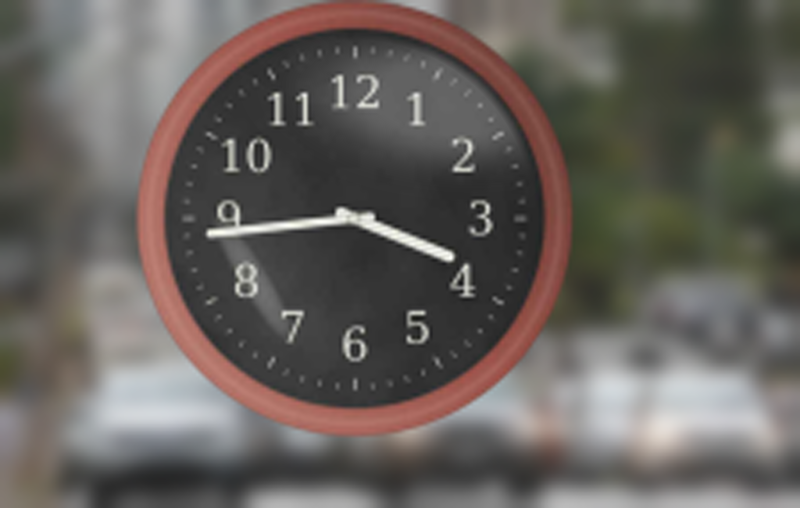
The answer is 3h44
